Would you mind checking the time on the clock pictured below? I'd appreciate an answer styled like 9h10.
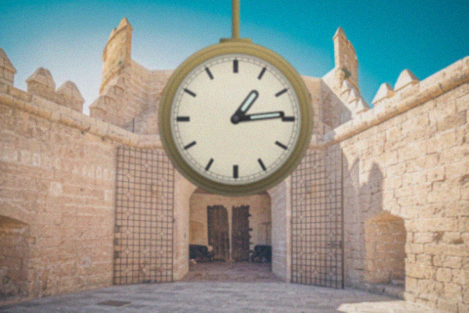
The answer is 1h14
